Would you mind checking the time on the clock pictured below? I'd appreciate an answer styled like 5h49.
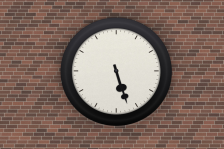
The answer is 5h27
